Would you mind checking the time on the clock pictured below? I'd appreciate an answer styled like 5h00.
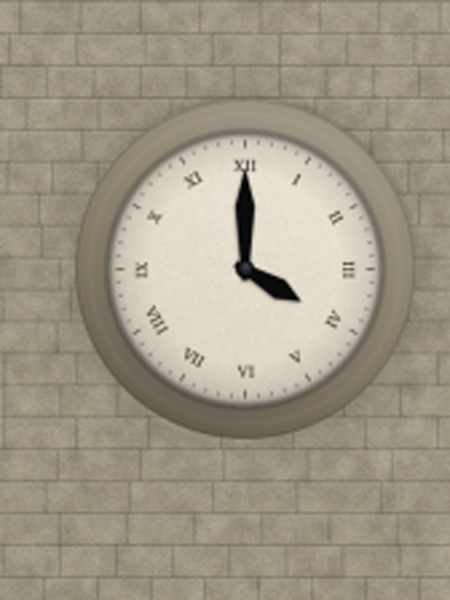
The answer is 4h00
